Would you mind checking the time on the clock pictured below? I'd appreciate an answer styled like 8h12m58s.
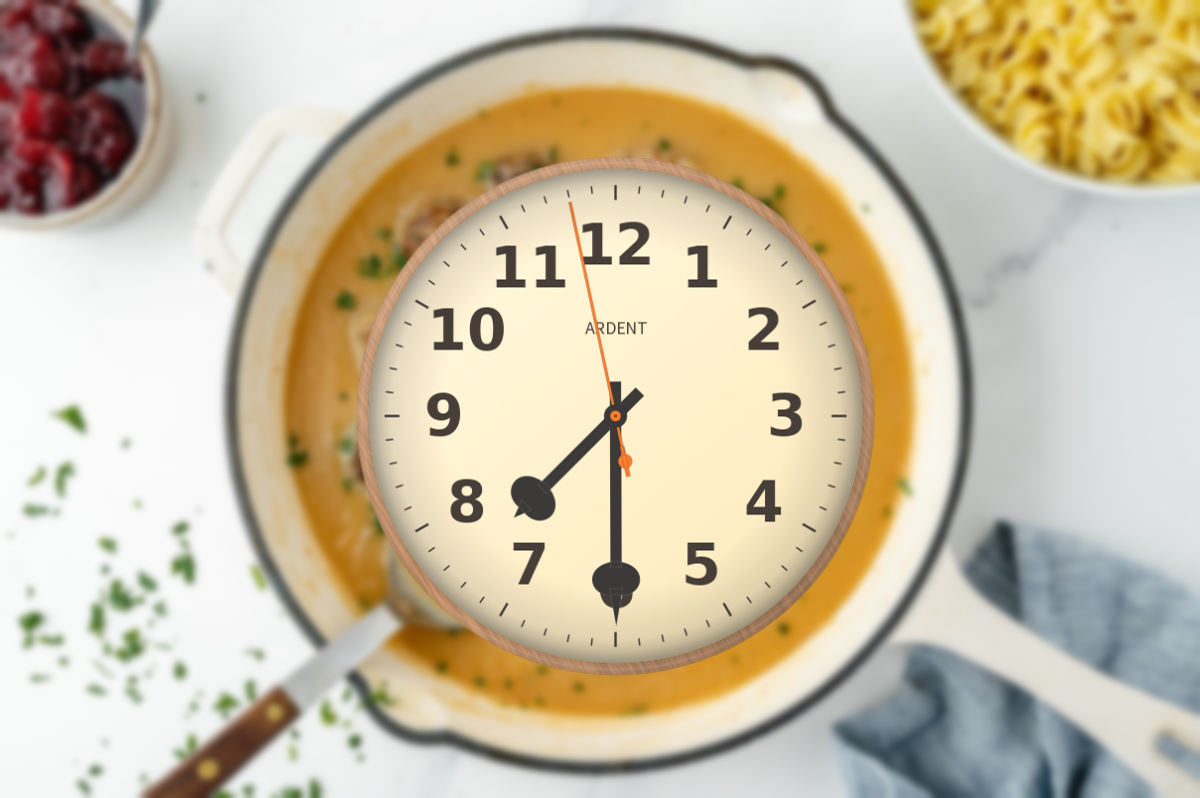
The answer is 7h29m58s
